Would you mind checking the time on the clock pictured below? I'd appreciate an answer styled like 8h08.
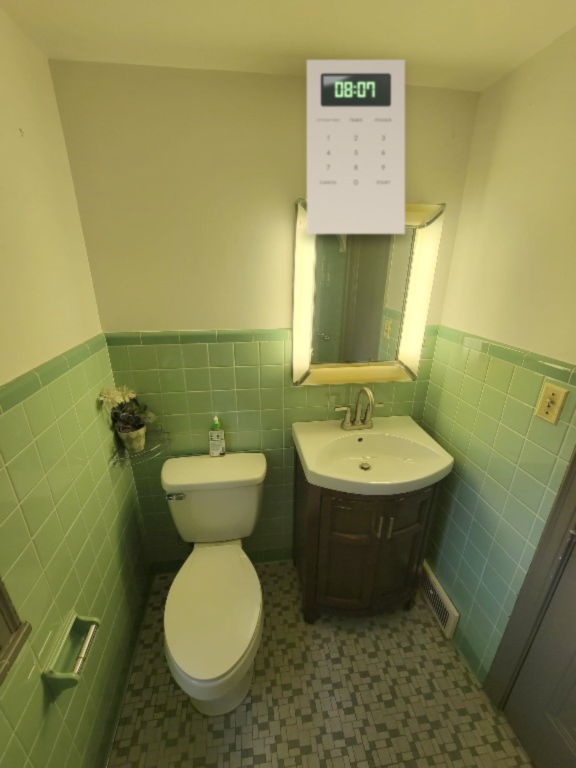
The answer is 8h07
